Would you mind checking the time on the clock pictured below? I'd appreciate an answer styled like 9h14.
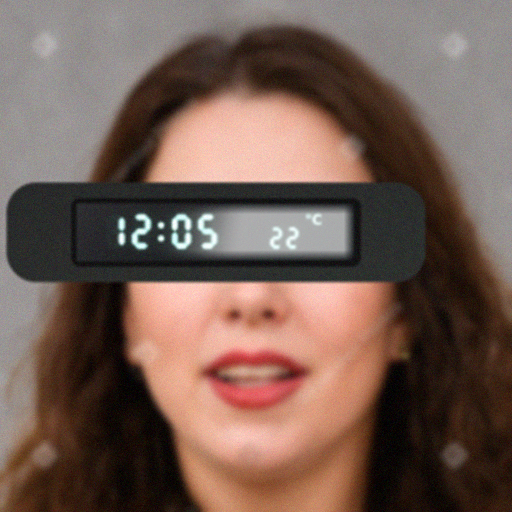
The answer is 12h05
